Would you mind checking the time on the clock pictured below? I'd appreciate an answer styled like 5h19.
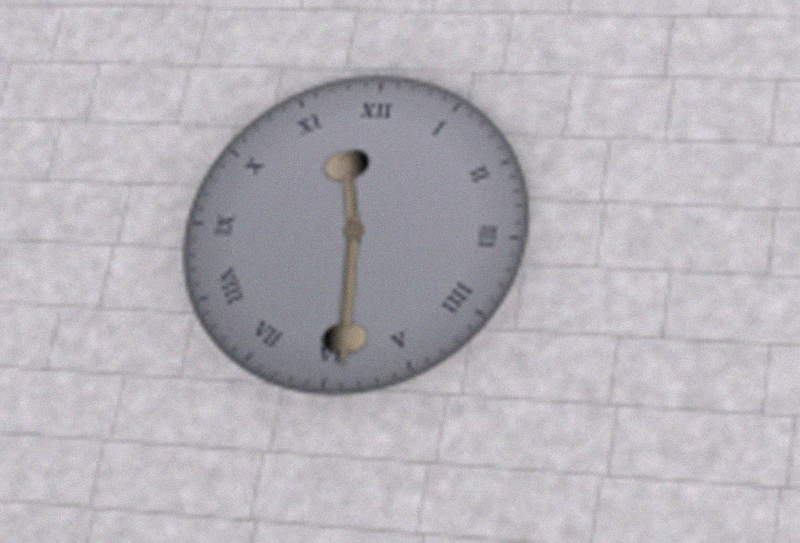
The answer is 11h29
